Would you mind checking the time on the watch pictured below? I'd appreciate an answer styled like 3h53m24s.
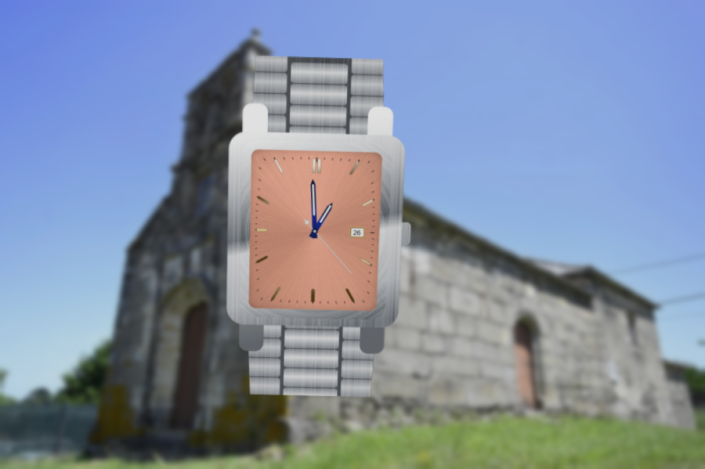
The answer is 12h59m23s
